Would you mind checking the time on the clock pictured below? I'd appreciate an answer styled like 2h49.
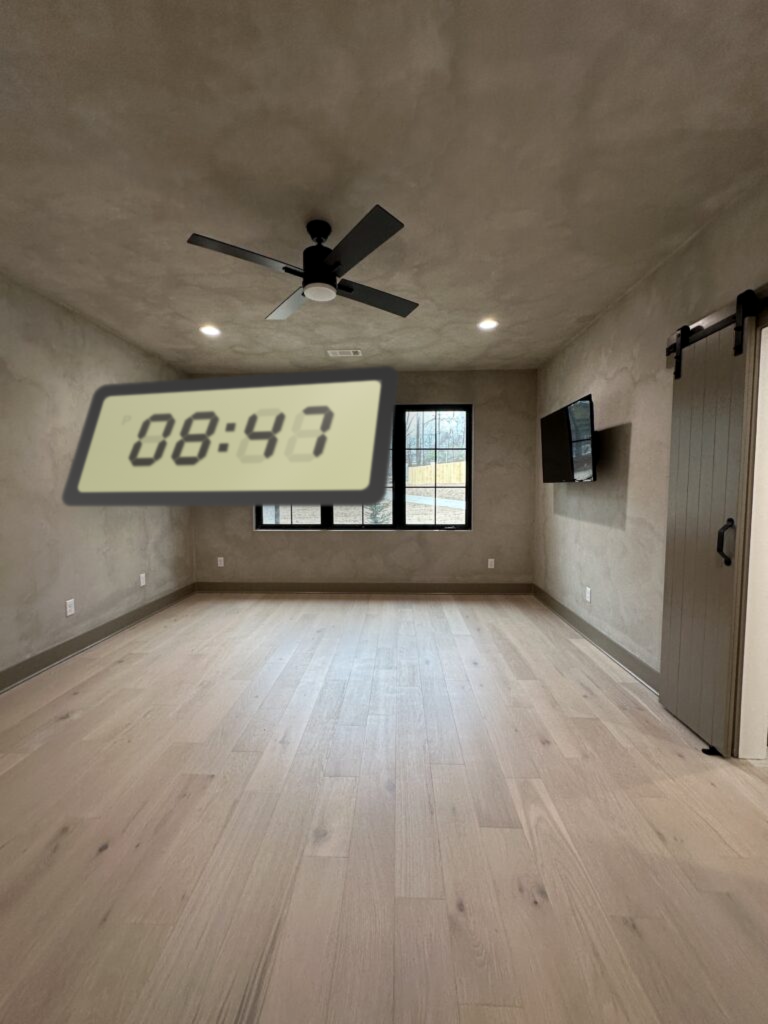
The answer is 8h47
